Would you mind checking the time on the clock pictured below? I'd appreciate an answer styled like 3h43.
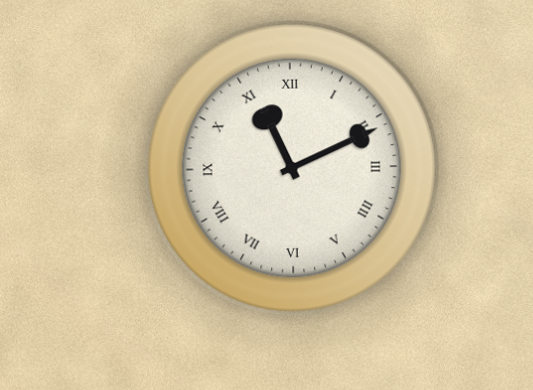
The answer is 11h11
